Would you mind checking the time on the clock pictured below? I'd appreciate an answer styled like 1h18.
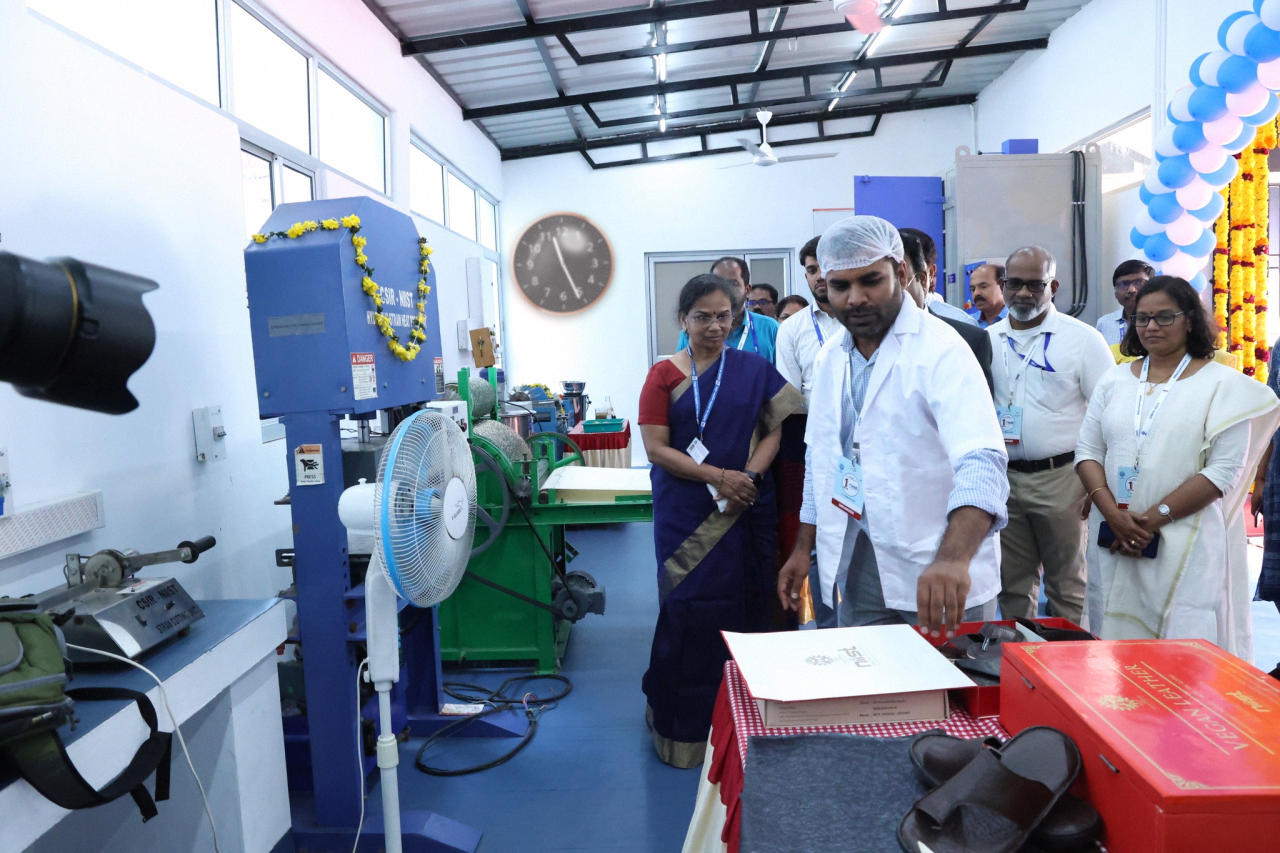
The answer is 11h26
